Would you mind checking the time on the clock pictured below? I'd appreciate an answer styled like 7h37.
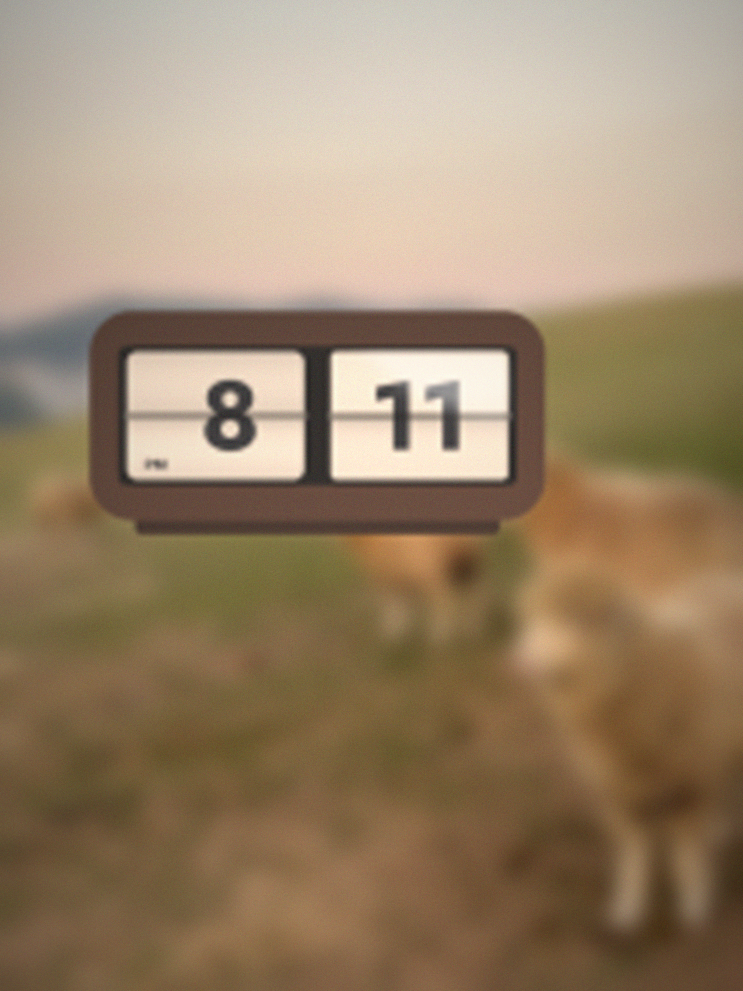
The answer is 8h11
